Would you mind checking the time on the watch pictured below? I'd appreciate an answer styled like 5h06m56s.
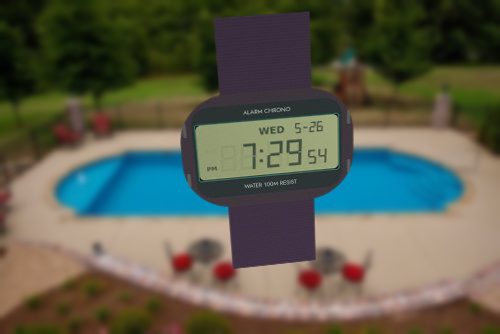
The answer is 7h29m54s
